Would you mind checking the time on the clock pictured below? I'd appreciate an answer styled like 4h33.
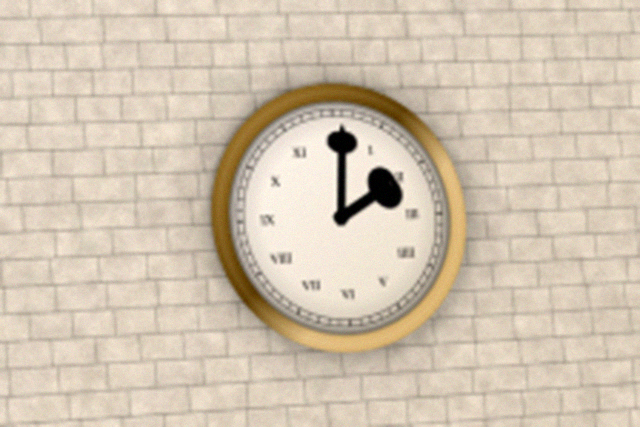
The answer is 2h01
